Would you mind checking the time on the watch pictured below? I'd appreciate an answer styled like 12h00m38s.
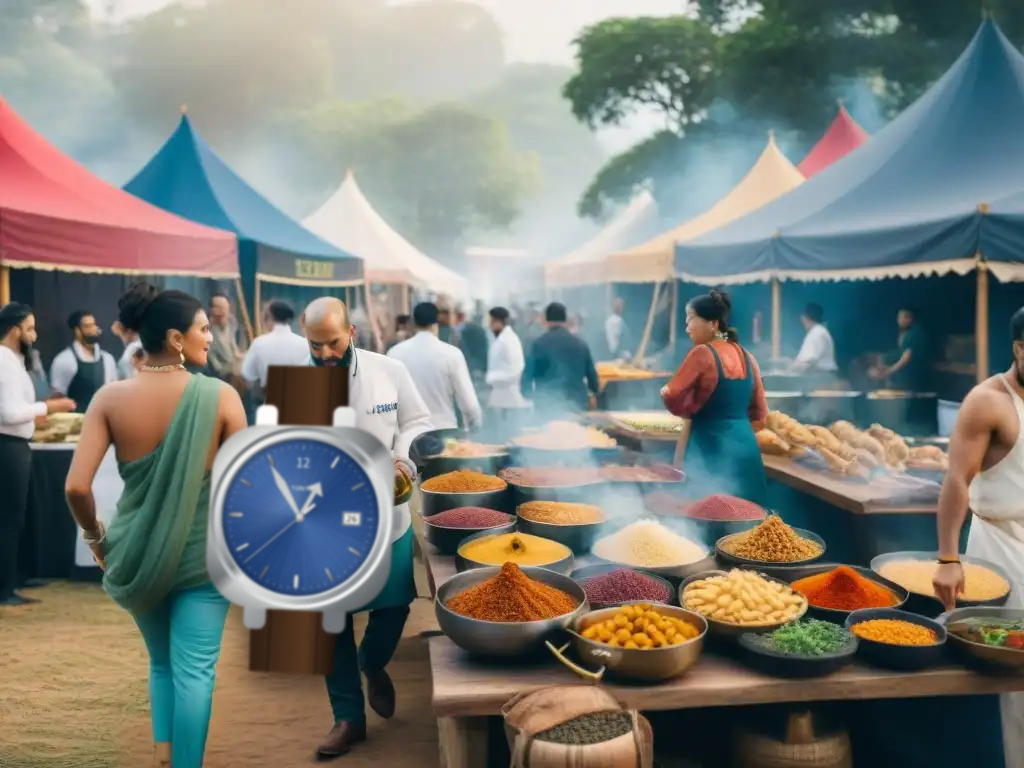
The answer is 12h54m38s
